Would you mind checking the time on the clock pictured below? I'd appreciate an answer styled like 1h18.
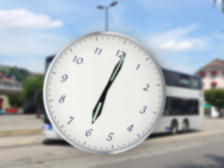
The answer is 6h01
